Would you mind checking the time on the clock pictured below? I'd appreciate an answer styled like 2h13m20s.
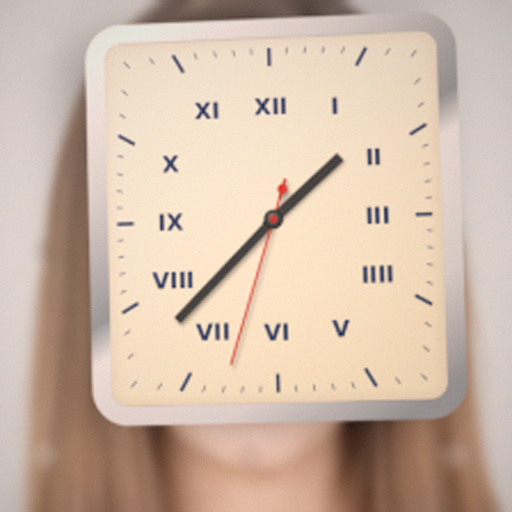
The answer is 1h37m33s
